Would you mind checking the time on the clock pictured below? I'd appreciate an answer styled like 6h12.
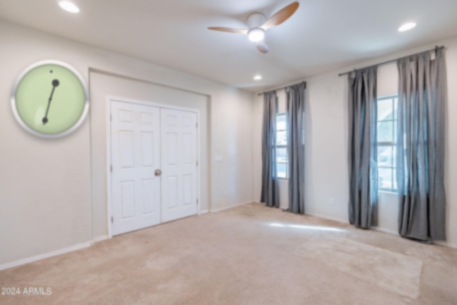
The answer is 12h32
